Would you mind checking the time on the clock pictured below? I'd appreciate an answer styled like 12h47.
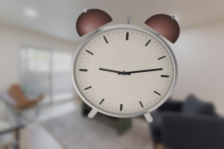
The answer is 9h13
